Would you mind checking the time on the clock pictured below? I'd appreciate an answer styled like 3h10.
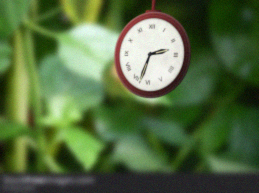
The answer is 2h33
